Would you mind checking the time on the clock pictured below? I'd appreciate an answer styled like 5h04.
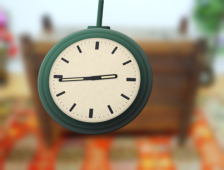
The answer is 2h44
